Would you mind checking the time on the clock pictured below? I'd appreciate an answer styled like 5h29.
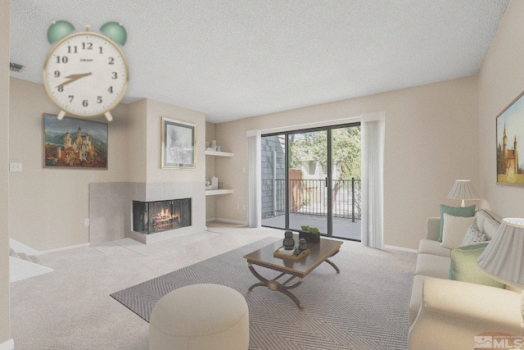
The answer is 8h41
